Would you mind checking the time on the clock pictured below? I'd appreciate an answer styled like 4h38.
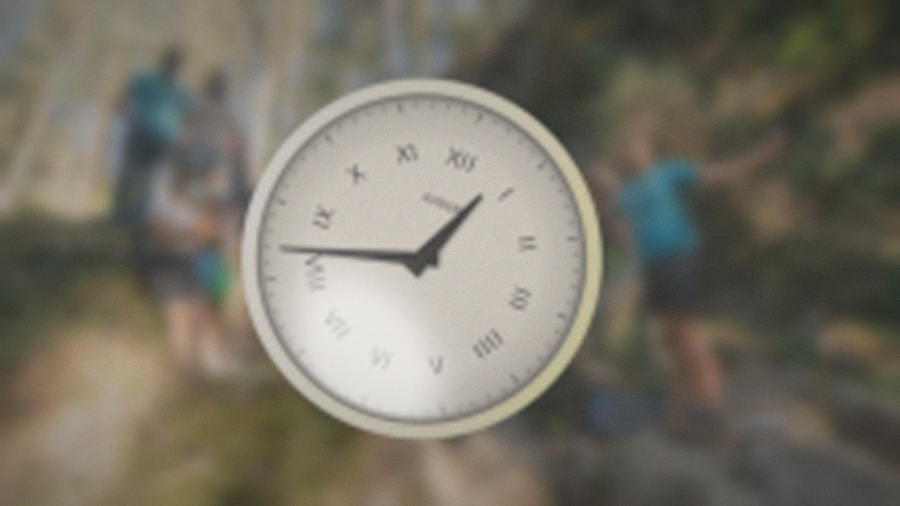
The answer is 12h42
